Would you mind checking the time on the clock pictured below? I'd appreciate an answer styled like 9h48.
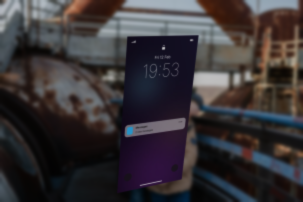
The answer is 19h53
